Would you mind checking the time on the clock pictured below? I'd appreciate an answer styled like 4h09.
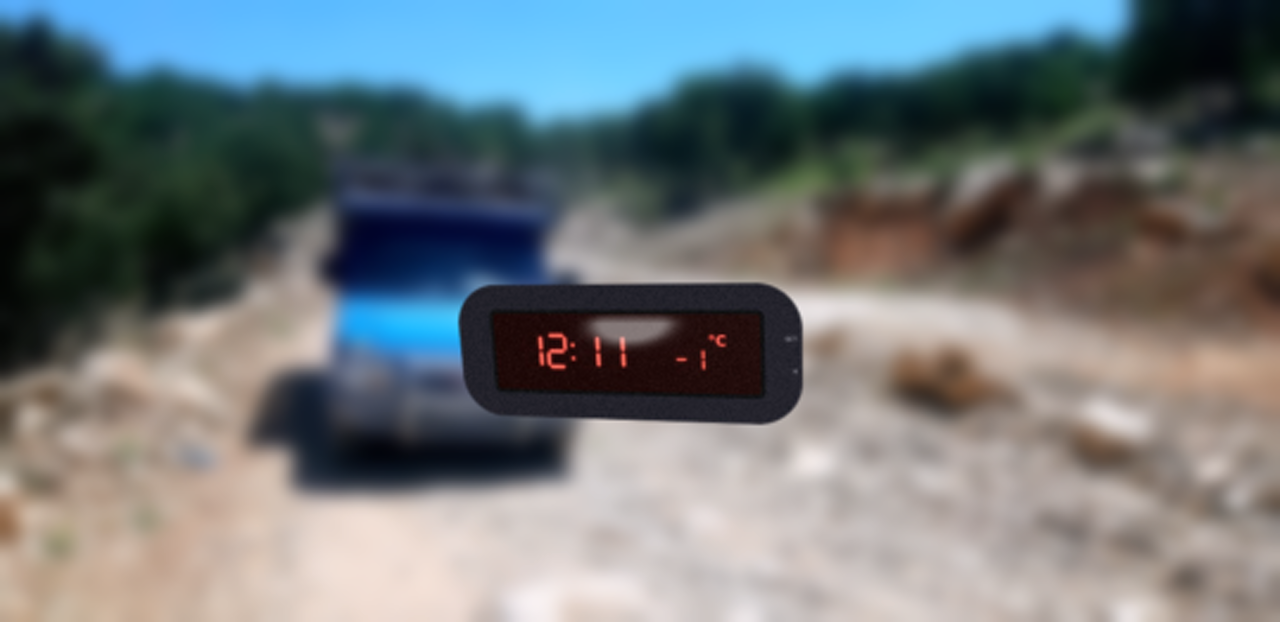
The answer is 12h11
